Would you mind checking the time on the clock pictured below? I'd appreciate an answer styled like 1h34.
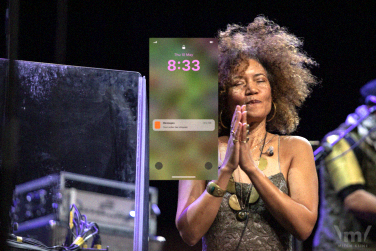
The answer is 8h33
